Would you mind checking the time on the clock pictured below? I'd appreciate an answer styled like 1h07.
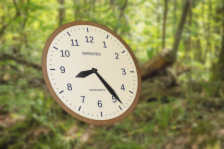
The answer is 8h24
